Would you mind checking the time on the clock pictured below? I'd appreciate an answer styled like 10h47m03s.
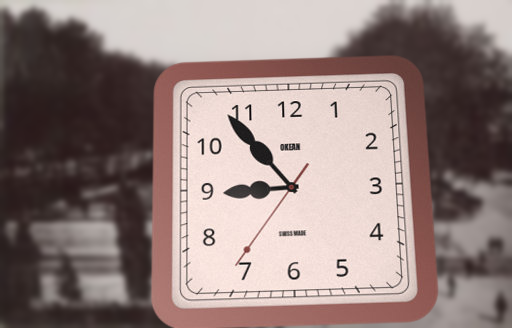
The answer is 8h53m36s
